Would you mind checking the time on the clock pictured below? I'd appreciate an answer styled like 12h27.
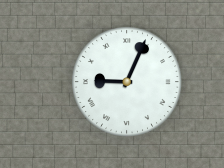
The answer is 9h04
